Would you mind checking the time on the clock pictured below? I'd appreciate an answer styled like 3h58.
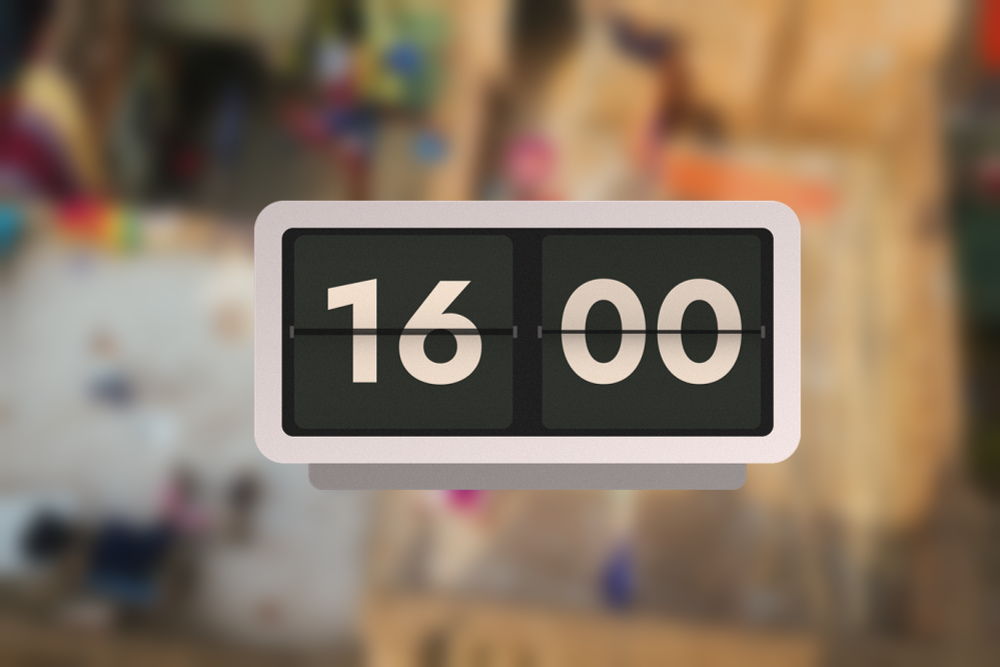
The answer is 16h00
